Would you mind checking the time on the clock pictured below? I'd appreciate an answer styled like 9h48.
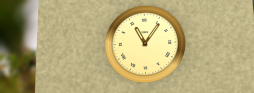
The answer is 11h06
